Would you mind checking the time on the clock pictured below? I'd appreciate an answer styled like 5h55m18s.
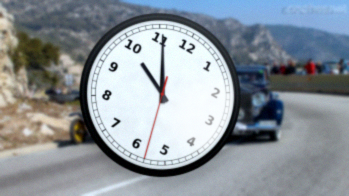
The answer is 9h55m28s
